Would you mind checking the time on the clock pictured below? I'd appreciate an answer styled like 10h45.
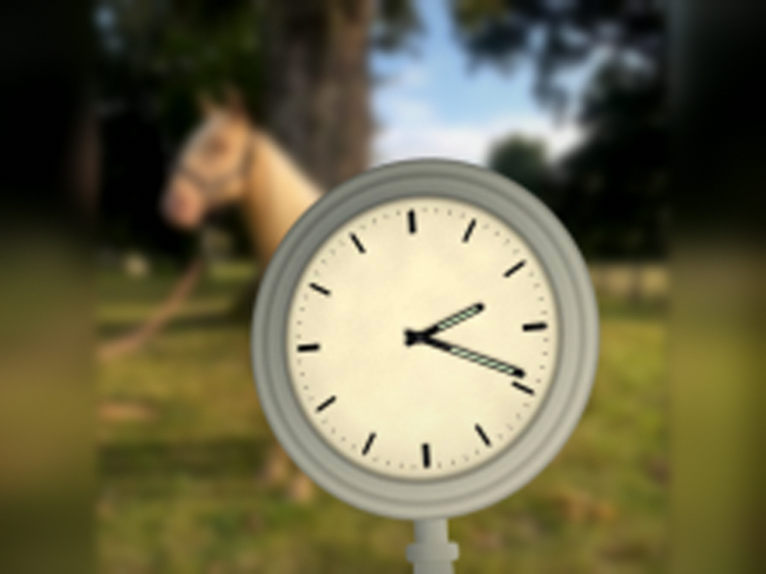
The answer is 2h19
